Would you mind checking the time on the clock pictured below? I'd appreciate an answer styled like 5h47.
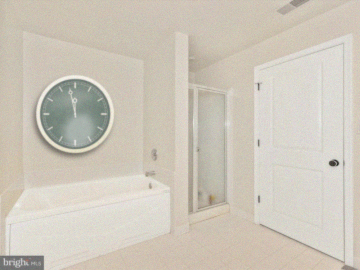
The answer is 11h58
